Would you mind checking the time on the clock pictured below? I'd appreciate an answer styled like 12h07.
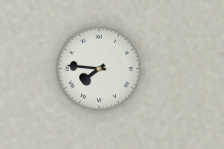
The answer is 7h46
